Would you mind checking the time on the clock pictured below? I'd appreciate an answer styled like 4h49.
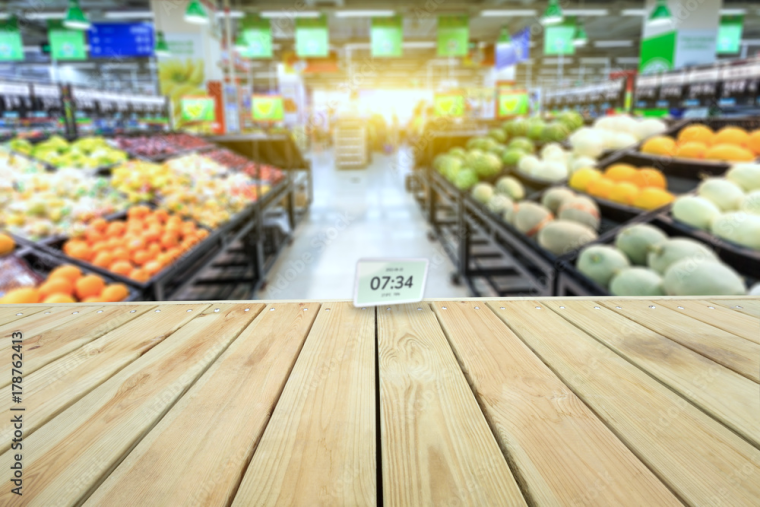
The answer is 7h34
